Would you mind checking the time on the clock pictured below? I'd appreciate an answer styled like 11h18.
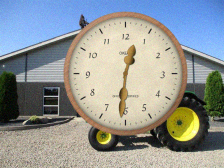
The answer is 12h31
